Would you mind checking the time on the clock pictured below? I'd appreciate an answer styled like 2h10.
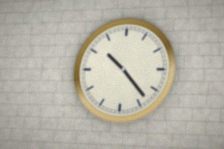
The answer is 10h23
